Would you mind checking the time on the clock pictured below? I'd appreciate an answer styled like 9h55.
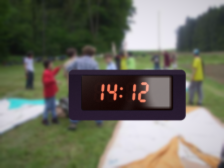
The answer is 14h12
